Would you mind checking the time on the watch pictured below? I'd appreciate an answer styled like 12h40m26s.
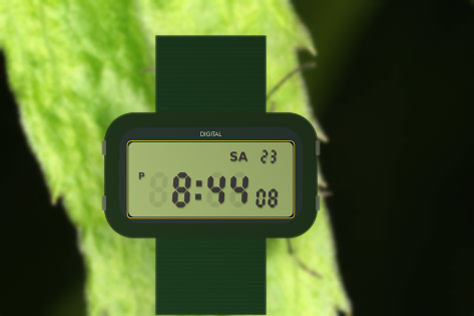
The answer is 8h44m08s
